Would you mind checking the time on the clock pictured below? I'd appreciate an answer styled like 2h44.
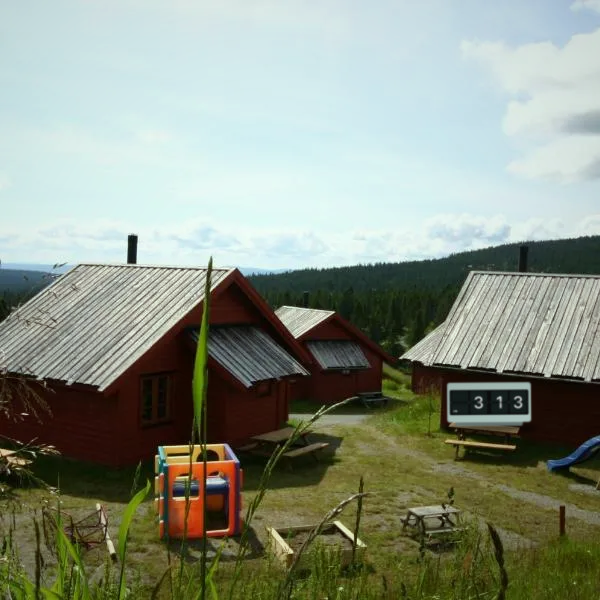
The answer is 3h13
